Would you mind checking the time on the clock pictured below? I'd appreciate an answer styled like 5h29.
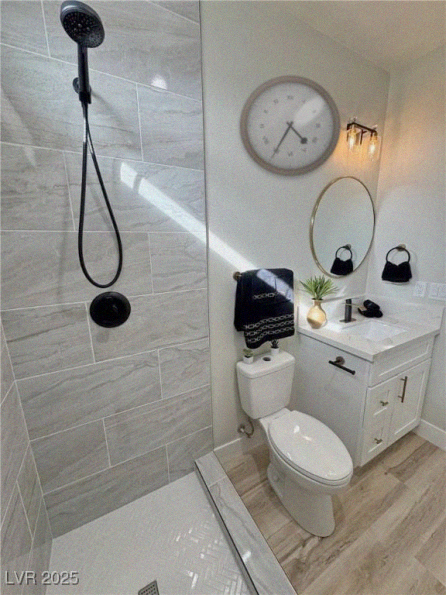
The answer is 4h35
